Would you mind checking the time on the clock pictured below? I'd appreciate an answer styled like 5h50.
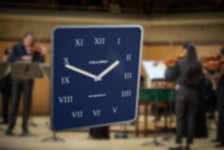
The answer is 1h49
